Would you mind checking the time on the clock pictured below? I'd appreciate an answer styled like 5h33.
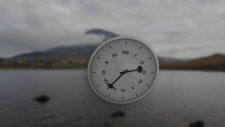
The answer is 2h37
